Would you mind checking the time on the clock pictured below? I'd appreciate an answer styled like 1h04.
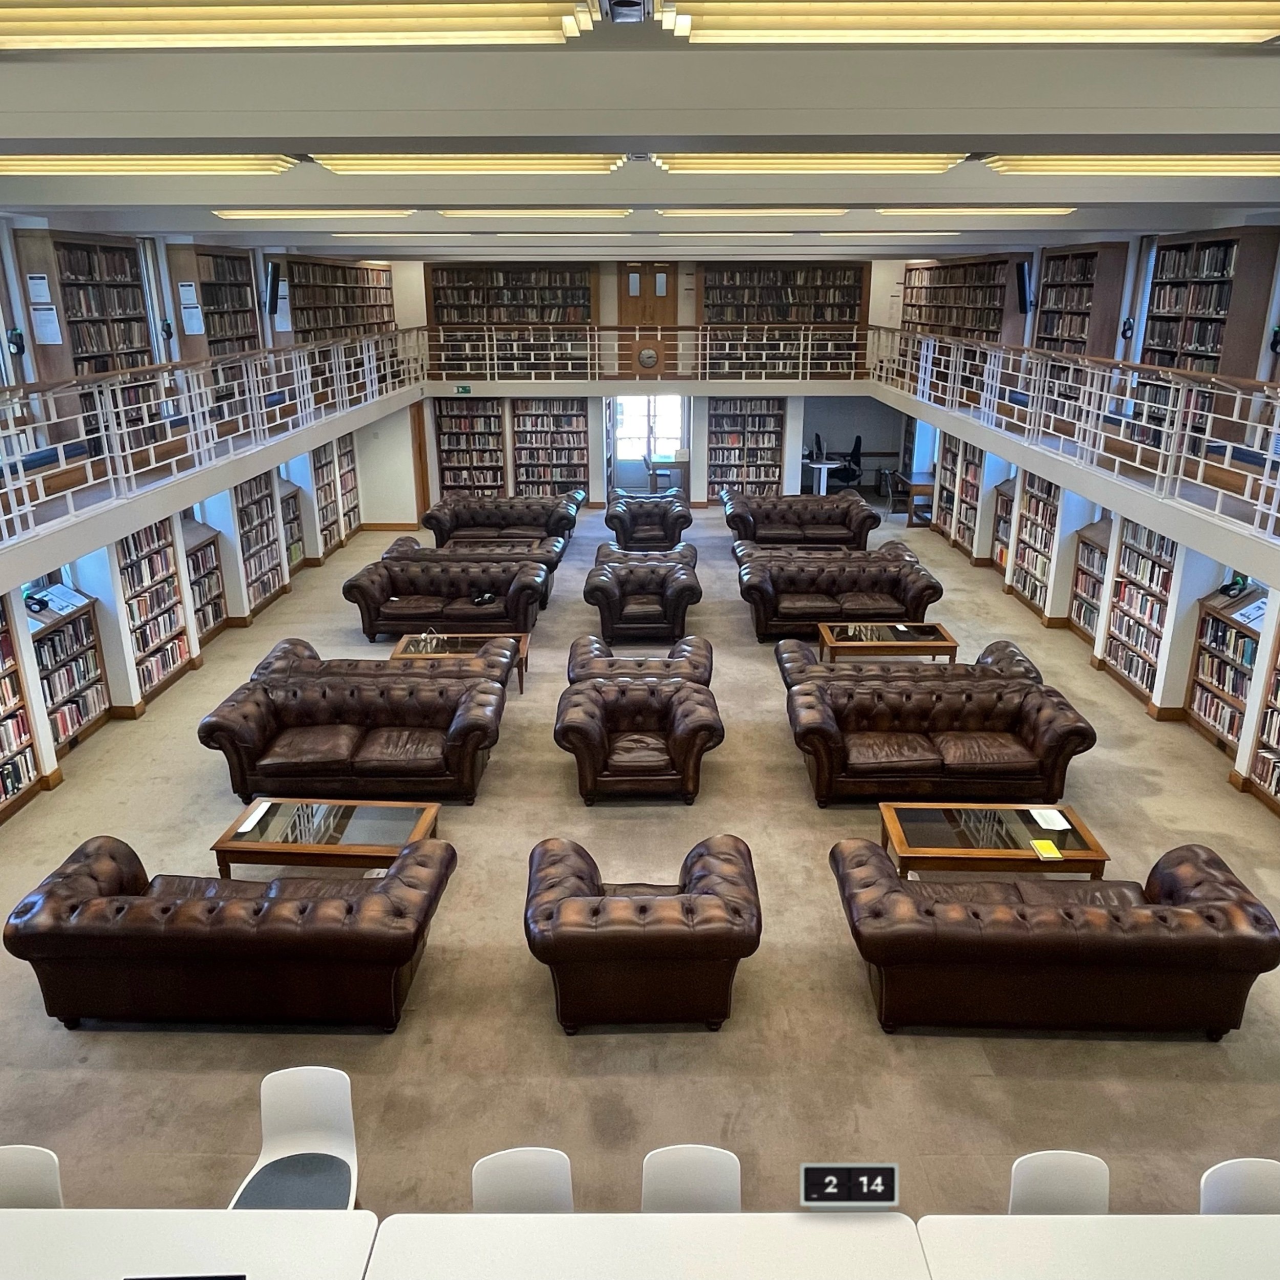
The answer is 2h14
